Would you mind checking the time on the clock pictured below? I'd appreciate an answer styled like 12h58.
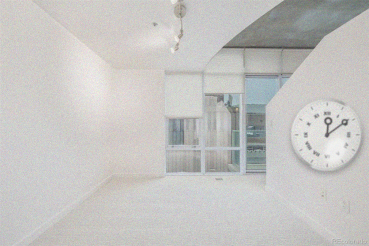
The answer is 12h09
